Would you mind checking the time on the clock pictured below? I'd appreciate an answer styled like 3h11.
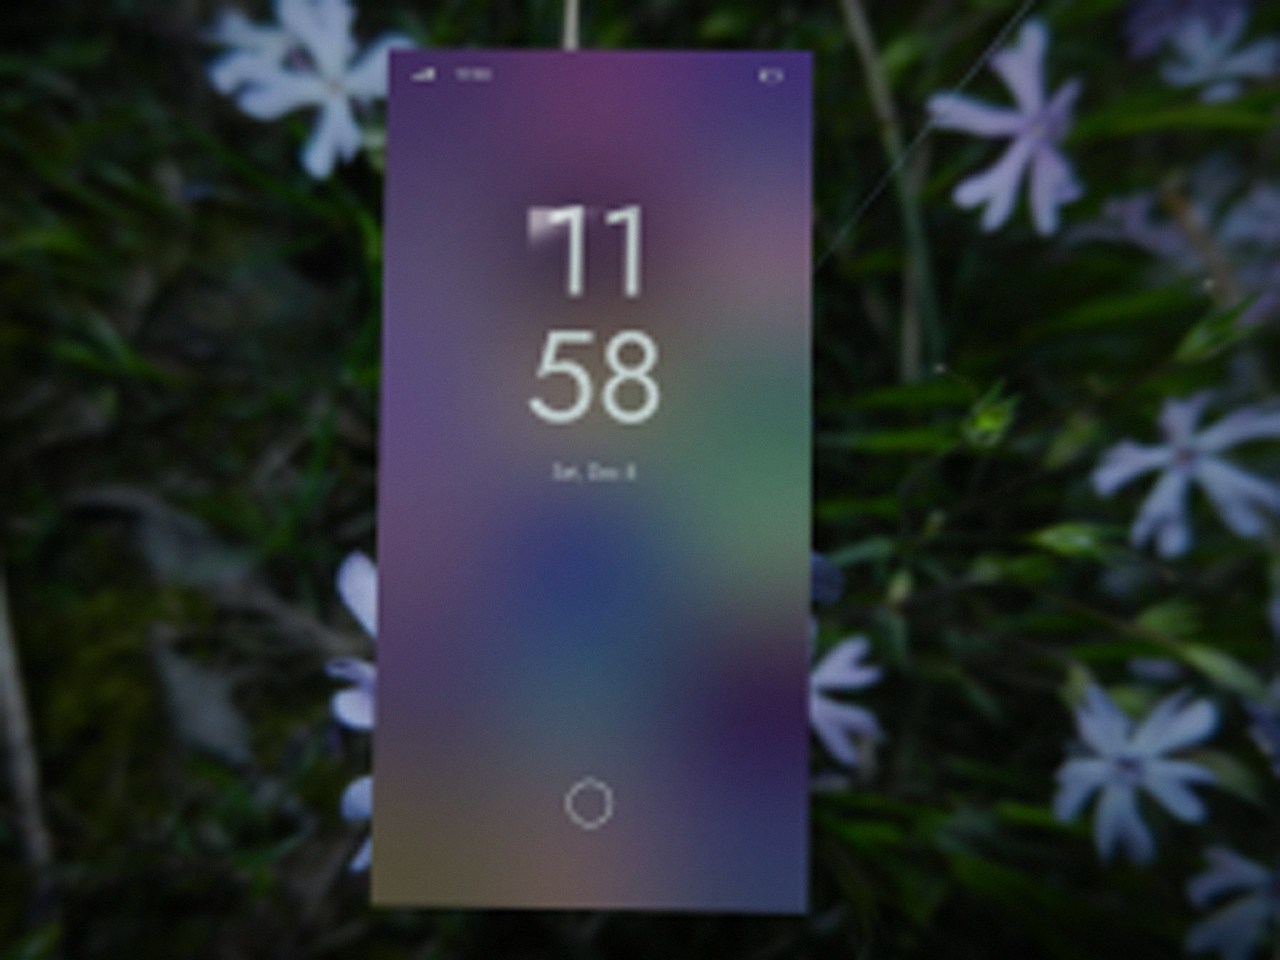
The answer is 11h58
